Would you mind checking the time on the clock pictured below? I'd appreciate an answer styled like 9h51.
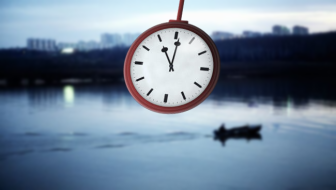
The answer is 11h01
